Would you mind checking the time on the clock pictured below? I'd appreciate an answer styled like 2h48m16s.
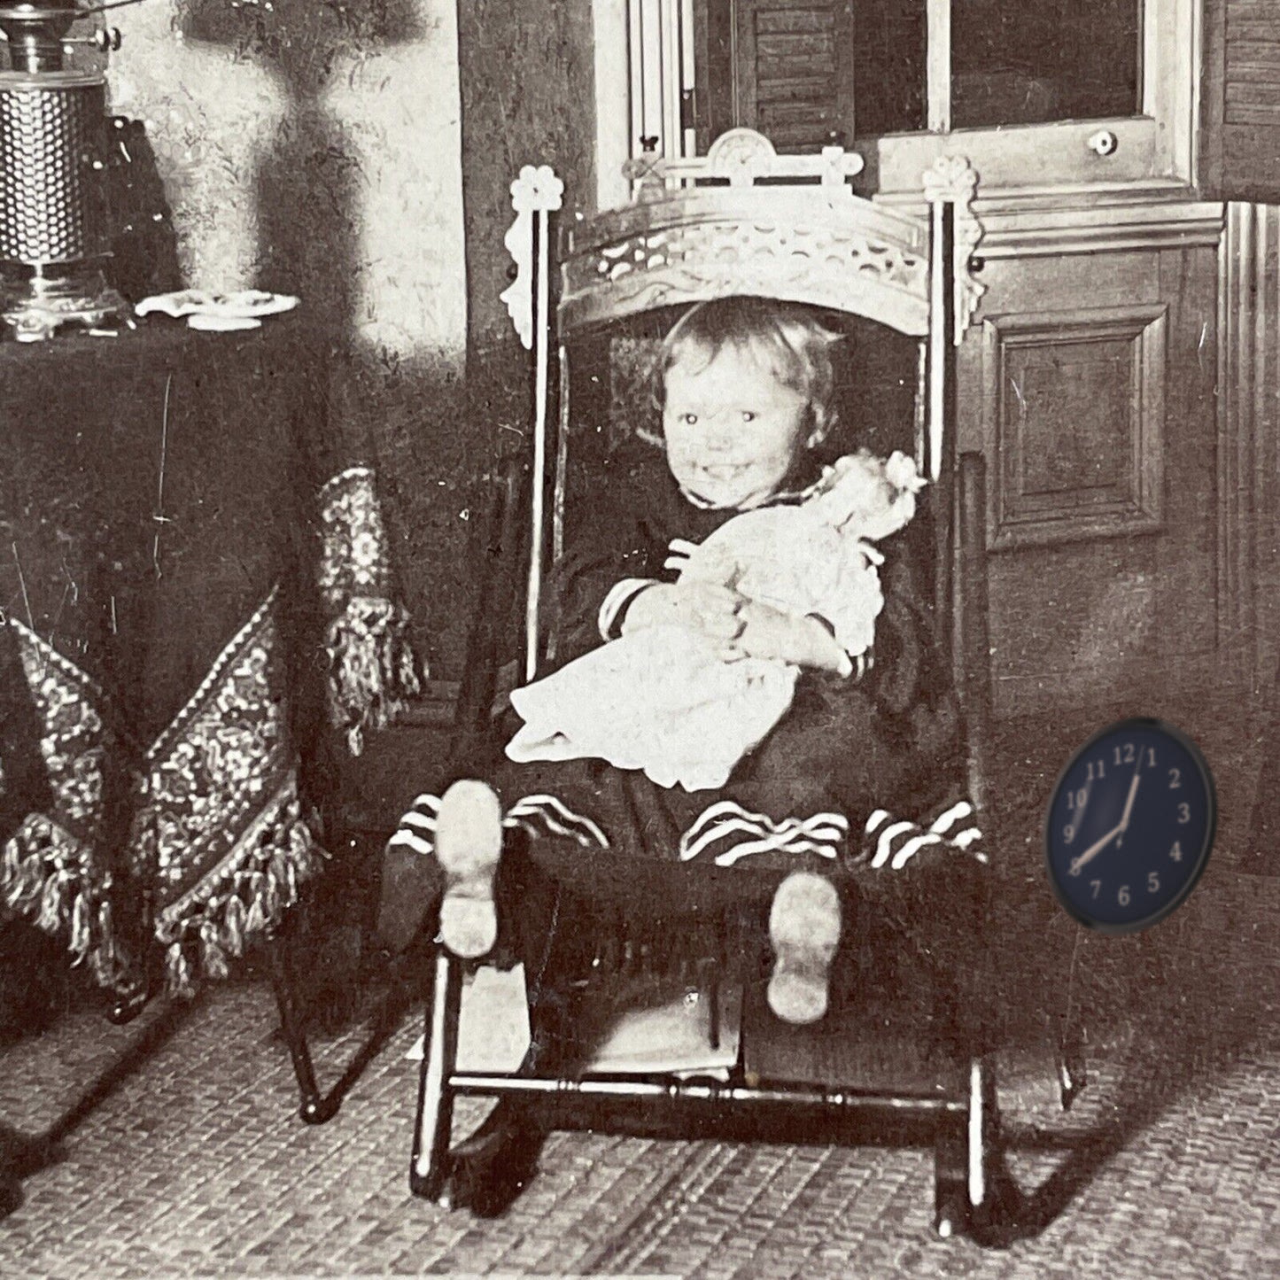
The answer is 12h40m03s
